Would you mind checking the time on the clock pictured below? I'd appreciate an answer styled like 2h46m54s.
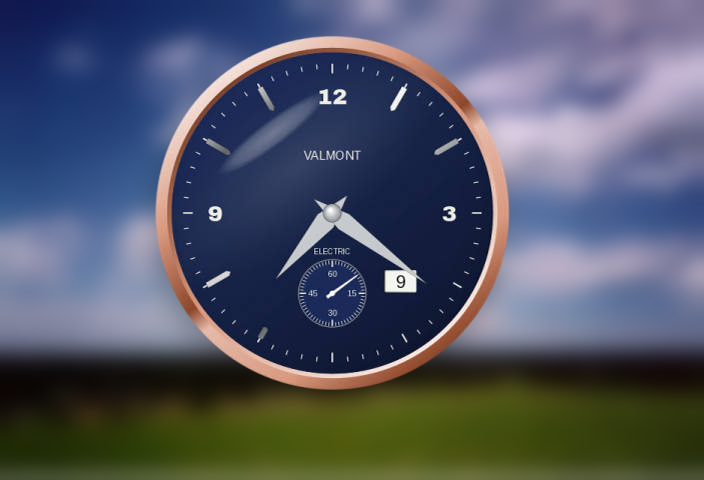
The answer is 7h21m09s
